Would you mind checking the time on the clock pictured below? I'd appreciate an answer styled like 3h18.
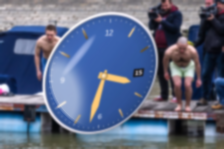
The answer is 3h32
